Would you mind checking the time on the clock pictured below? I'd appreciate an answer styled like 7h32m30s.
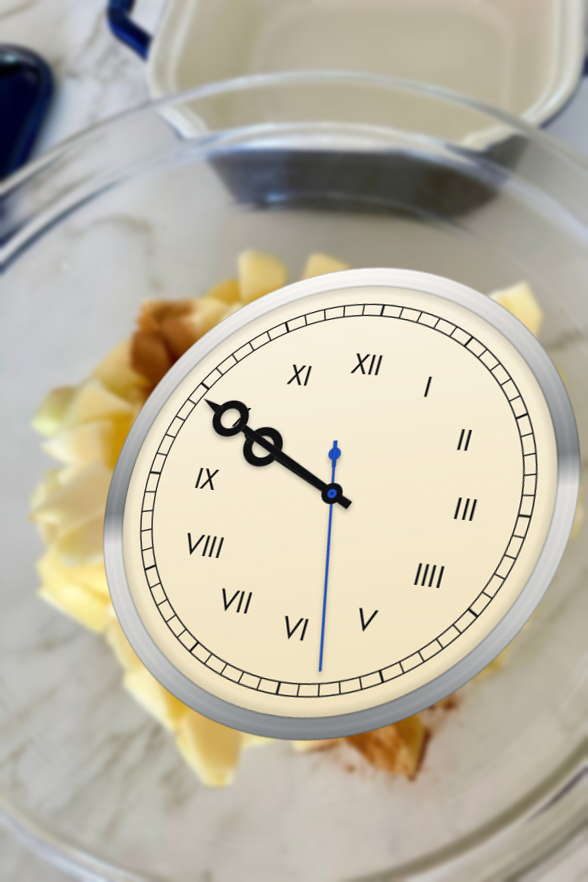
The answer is 9h49m28s
